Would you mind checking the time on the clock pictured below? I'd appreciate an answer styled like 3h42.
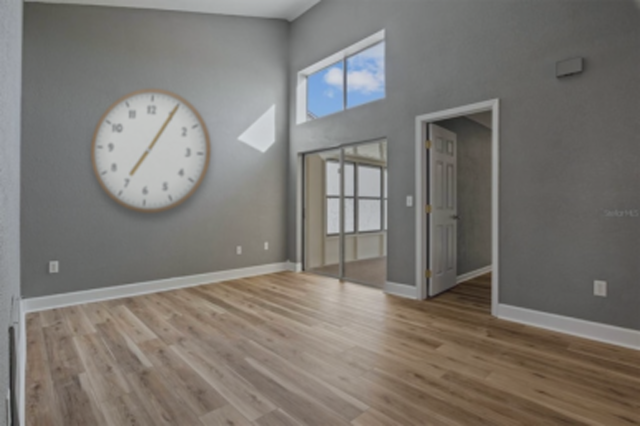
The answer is 7h05
